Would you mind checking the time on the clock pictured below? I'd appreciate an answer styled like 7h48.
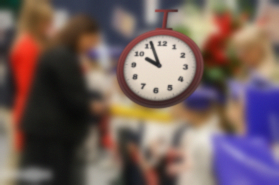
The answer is 9h56
